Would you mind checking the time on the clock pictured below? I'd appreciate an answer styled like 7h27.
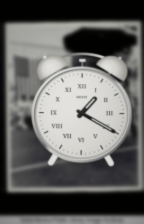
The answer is 1h20
